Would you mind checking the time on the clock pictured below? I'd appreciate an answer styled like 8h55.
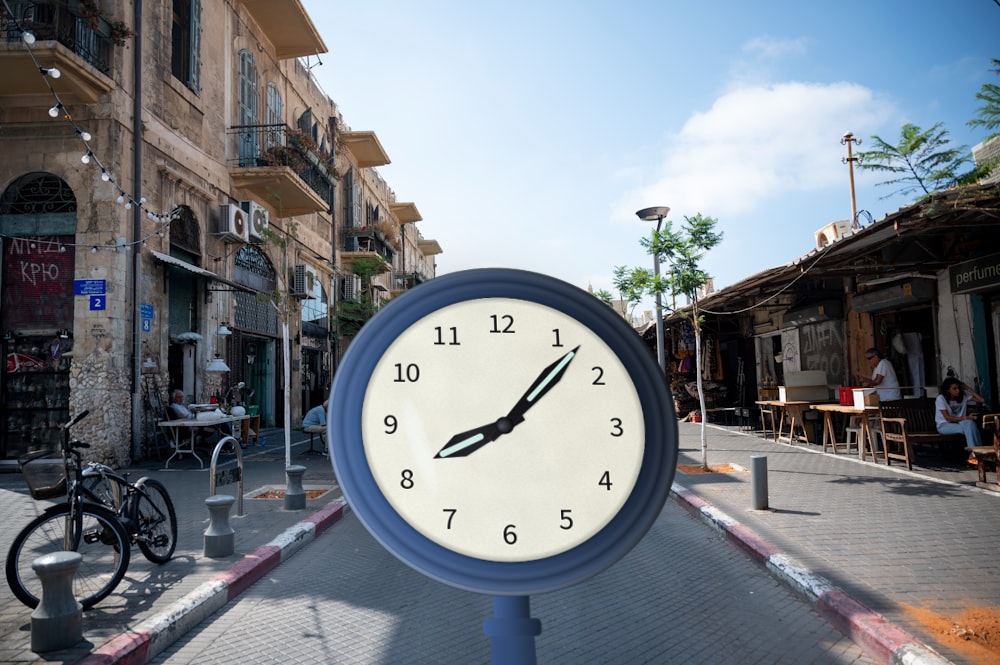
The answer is 8h07
